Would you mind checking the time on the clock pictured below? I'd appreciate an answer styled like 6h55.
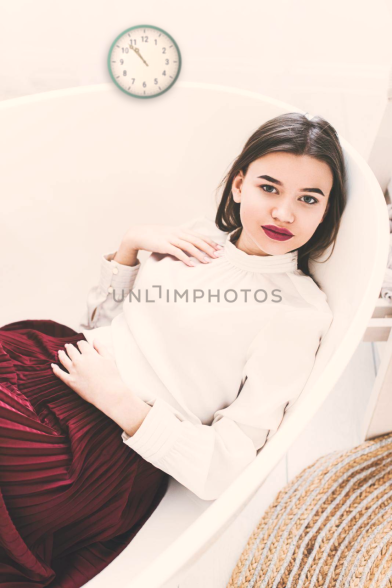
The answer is 10h53
